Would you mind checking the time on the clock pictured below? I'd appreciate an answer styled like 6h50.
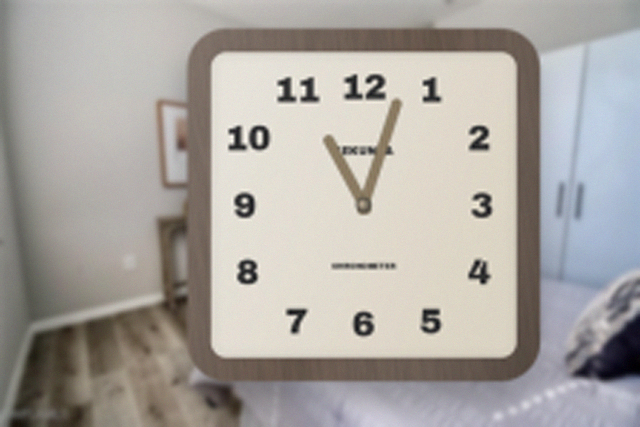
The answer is 11h03
